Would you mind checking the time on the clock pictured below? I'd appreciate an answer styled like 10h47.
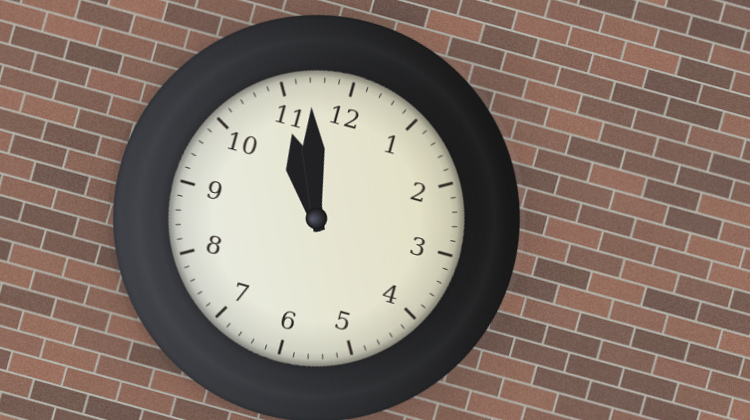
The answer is 10h57
